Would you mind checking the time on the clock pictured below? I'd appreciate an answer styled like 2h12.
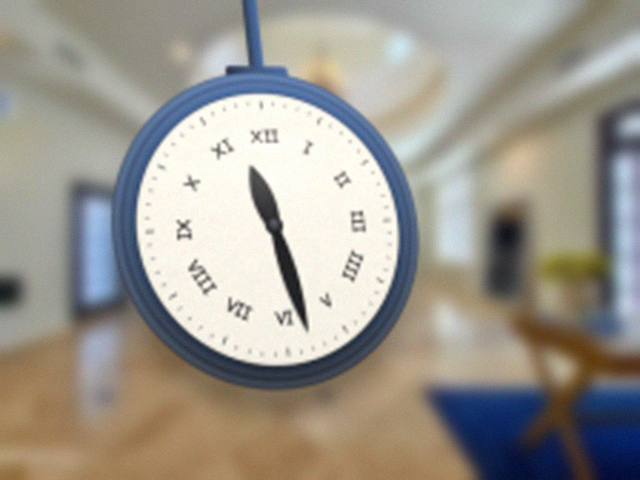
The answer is 11h28
